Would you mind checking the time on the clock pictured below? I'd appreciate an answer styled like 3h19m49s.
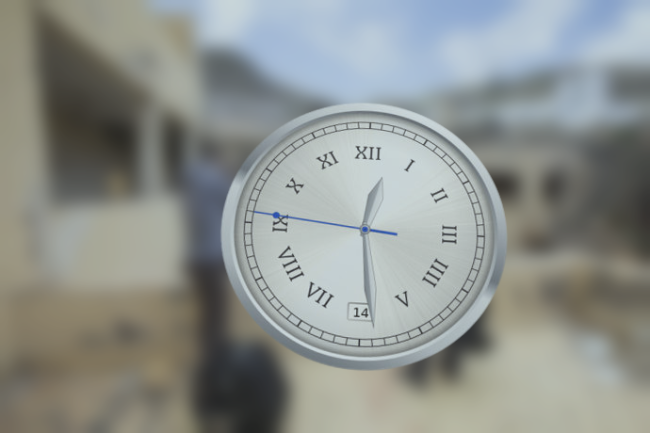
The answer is 12h28m46s
